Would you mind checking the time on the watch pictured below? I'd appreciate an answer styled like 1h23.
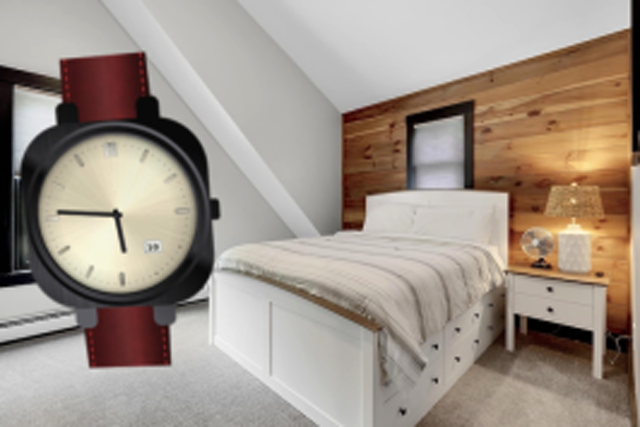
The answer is 5h46
